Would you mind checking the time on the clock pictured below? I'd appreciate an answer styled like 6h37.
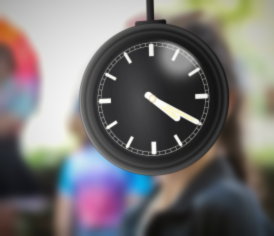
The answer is 4h20
